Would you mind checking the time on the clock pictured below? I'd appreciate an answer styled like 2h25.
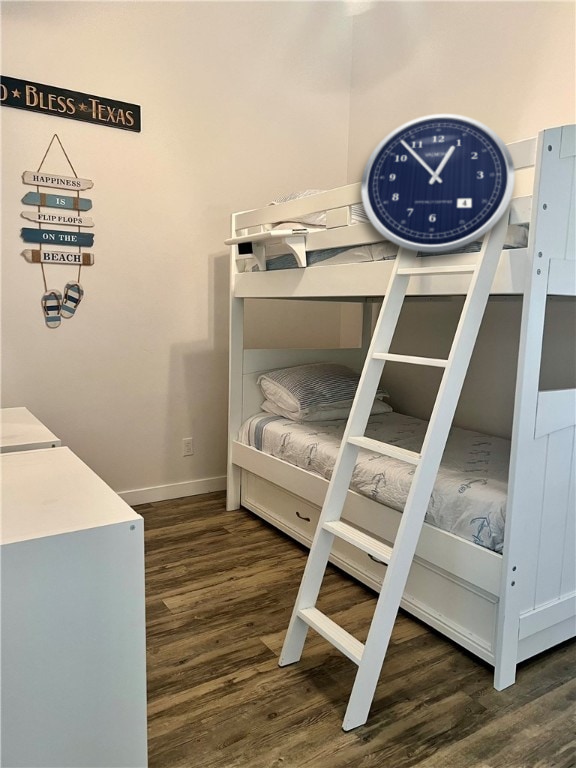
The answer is 12h53
